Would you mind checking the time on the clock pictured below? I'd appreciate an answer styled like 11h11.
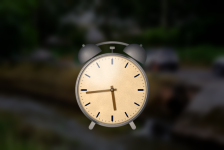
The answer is 5h44
